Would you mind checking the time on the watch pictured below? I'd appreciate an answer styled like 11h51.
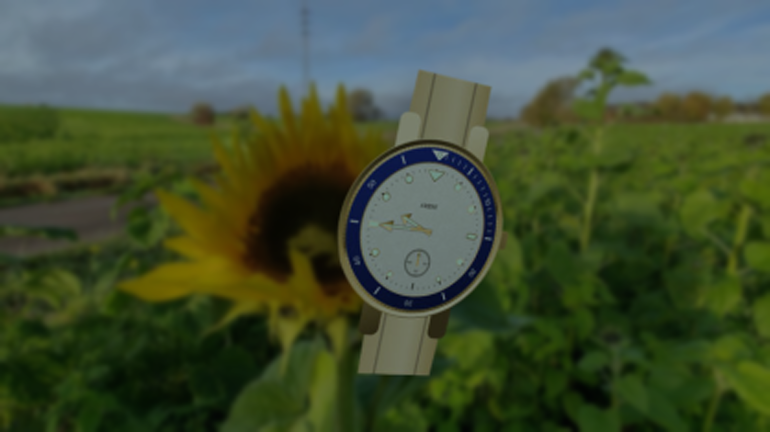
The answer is 9h45
